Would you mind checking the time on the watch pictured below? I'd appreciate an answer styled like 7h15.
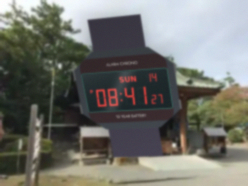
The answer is 8h41
